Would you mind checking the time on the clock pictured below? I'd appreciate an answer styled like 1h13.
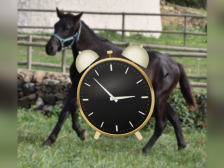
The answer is 2h53
